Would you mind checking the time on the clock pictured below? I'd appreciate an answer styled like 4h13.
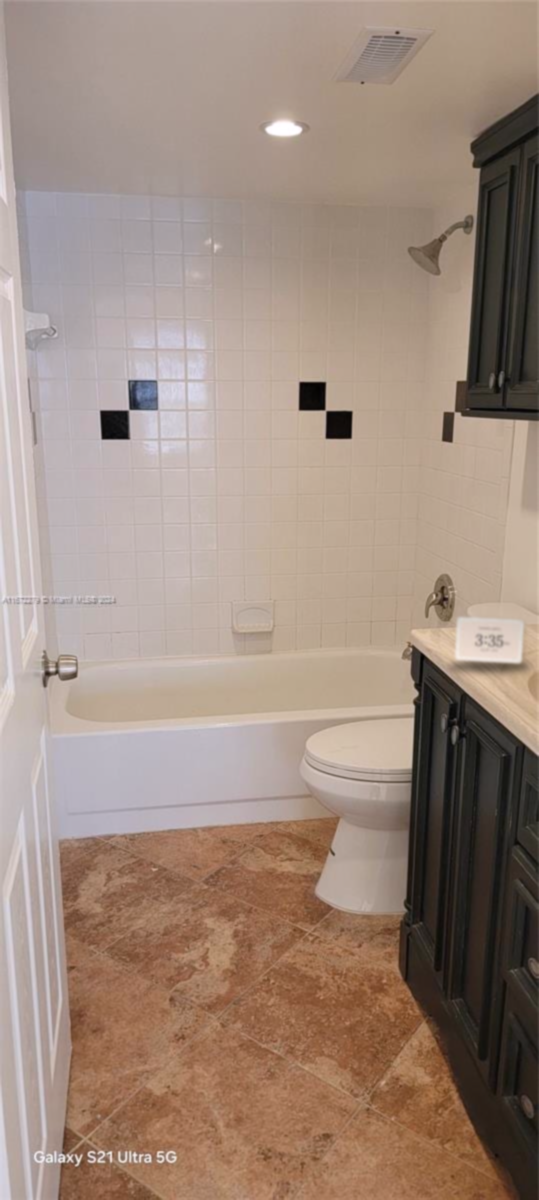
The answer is 3h35
